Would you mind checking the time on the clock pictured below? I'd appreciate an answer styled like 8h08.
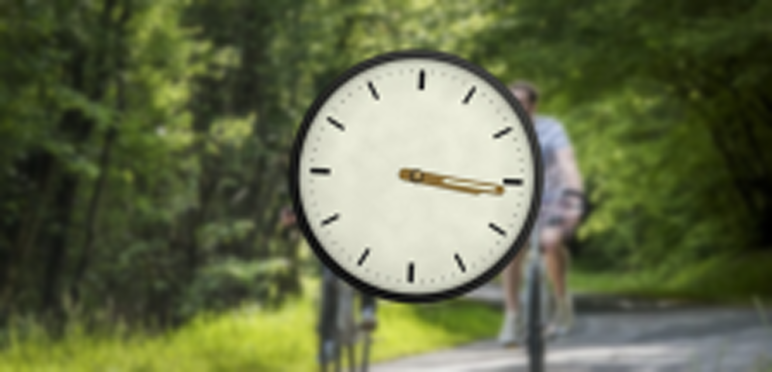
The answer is 3h16
